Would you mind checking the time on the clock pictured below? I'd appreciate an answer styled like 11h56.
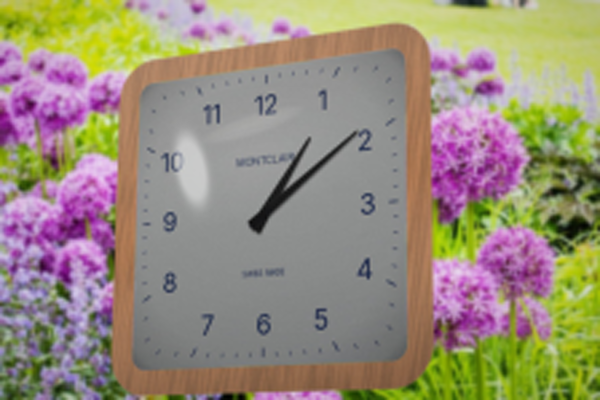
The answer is 1h09
